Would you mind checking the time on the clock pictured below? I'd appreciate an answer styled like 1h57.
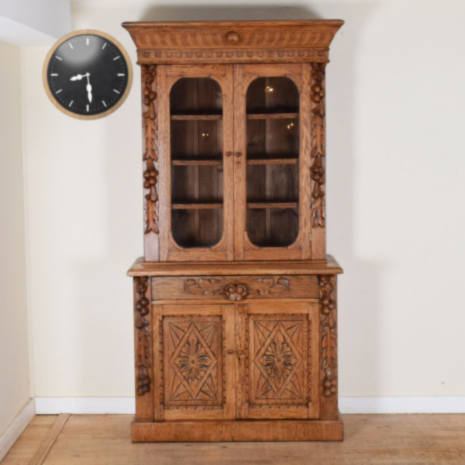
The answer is 8h29
